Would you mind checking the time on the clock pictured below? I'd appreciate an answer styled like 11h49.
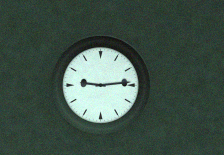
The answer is 9h14
